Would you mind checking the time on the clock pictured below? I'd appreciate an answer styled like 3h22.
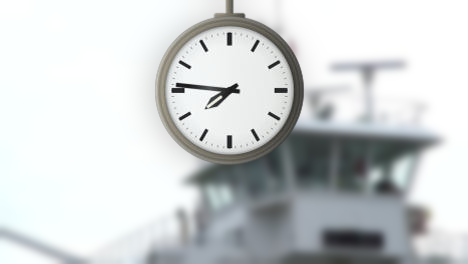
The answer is 7h46
